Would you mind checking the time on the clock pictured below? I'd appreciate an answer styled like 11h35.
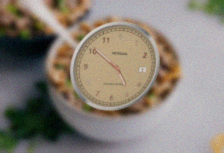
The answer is 4h51
